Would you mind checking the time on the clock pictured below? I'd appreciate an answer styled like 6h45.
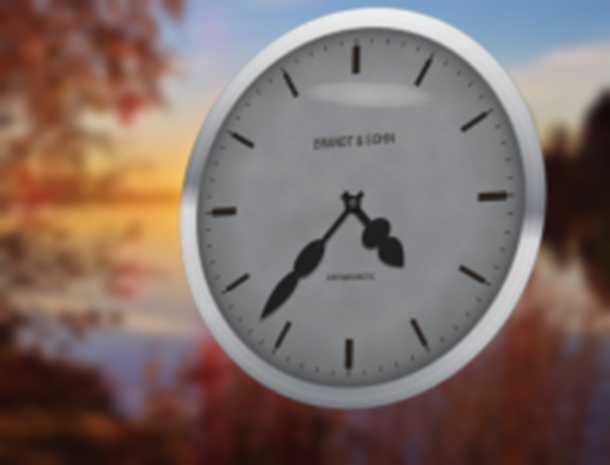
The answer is 4h37
